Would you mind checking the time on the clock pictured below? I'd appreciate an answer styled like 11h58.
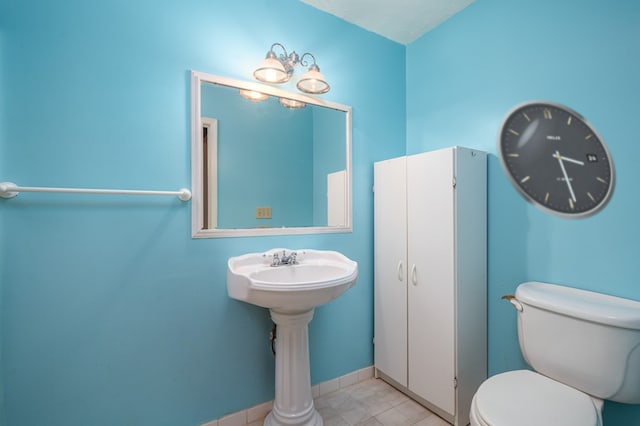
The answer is 3h29
